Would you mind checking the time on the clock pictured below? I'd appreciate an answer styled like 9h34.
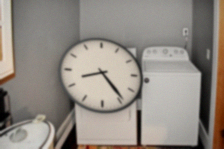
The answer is 8h24
